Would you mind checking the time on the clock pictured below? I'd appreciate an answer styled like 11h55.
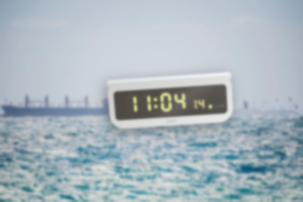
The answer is 11h04
